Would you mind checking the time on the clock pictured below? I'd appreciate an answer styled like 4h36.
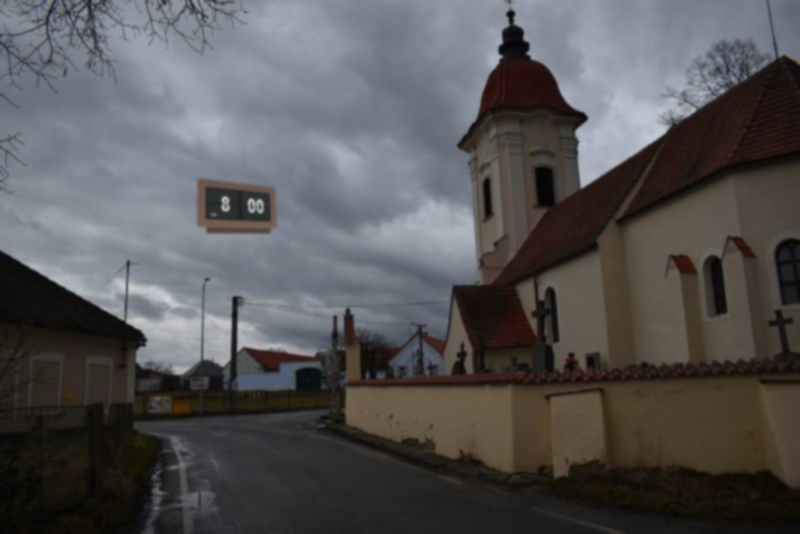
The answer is 8h00
